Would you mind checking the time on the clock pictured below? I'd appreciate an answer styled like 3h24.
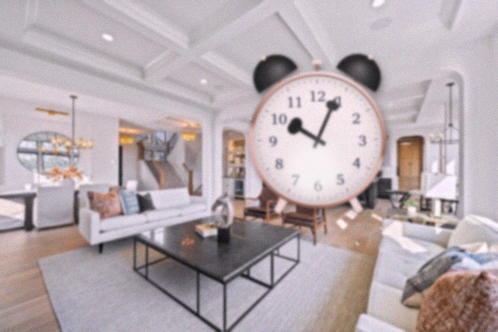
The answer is 10h04
